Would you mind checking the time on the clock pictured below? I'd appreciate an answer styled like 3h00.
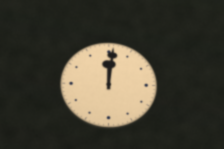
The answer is 12h01
